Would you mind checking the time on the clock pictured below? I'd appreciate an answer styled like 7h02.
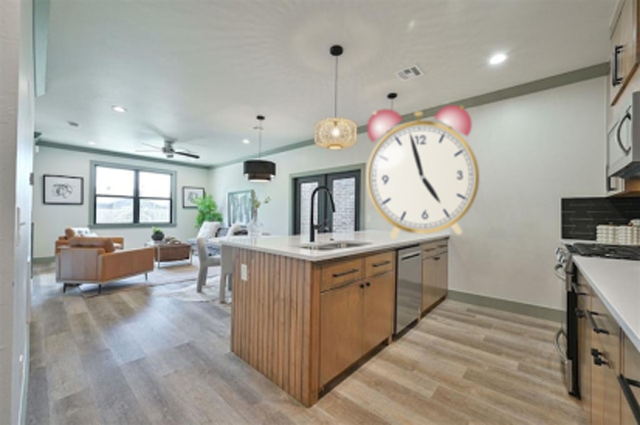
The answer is 4h58
